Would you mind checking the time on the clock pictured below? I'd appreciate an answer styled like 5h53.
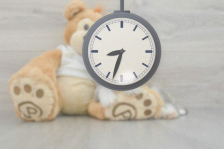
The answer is 8h33
